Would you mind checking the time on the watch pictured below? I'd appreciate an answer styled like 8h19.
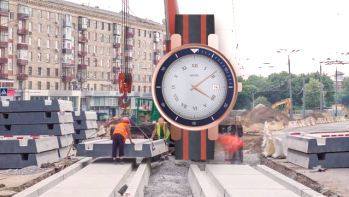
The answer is 4h09
